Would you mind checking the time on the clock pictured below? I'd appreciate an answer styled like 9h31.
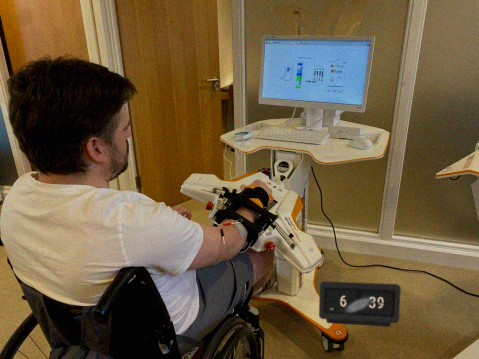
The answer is 6h39
